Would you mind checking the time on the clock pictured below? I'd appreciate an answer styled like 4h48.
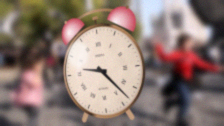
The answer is 9h23
